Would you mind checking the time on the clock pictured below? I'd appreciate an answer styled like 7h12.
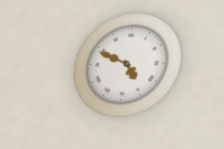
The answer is 4h49
